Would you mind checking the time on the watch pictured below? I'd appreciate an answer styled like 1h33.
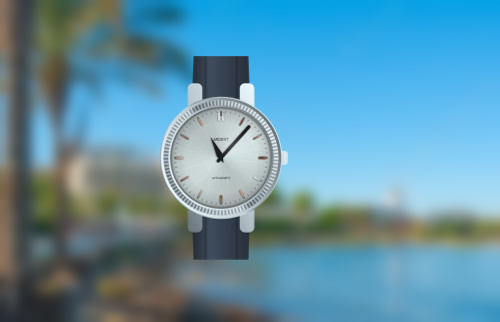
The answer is 11h07
